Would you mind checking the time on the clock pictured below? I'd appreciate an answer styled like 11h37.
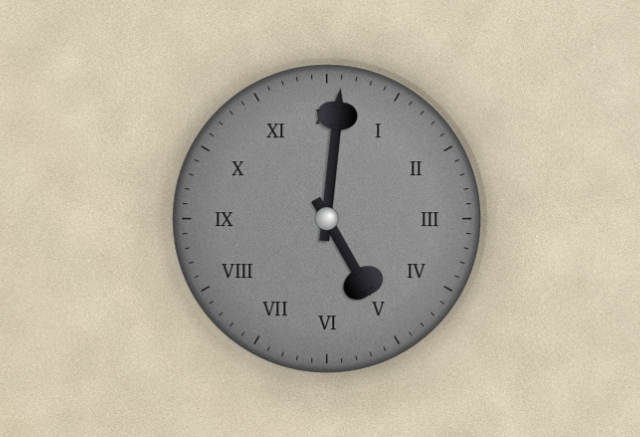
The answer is 5h01
